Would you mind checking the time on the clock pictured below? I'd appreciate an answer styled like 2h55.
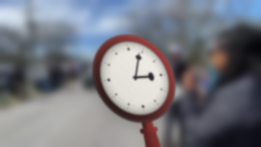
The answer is 3h04
